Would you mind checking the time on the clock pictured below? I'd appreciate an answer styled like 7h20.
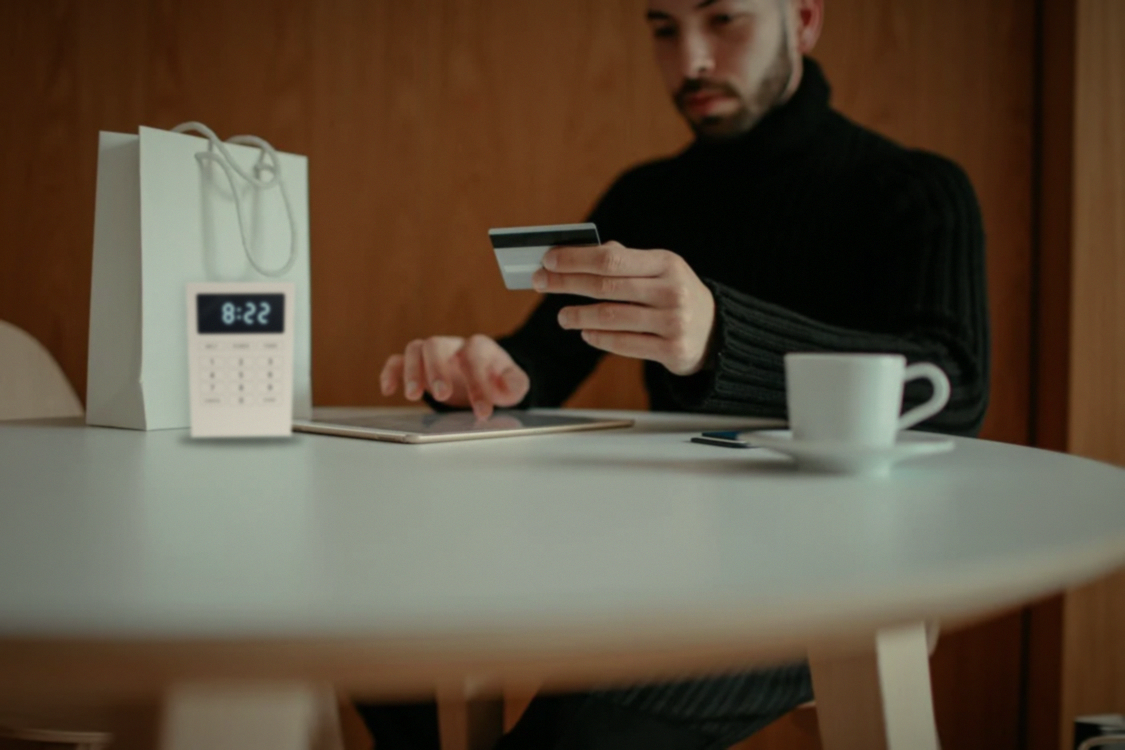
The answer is 8h22
